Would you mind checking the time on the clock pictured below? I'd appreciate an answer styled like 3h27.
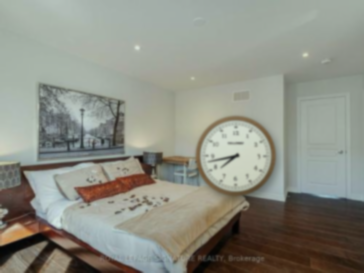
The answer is 7h43
